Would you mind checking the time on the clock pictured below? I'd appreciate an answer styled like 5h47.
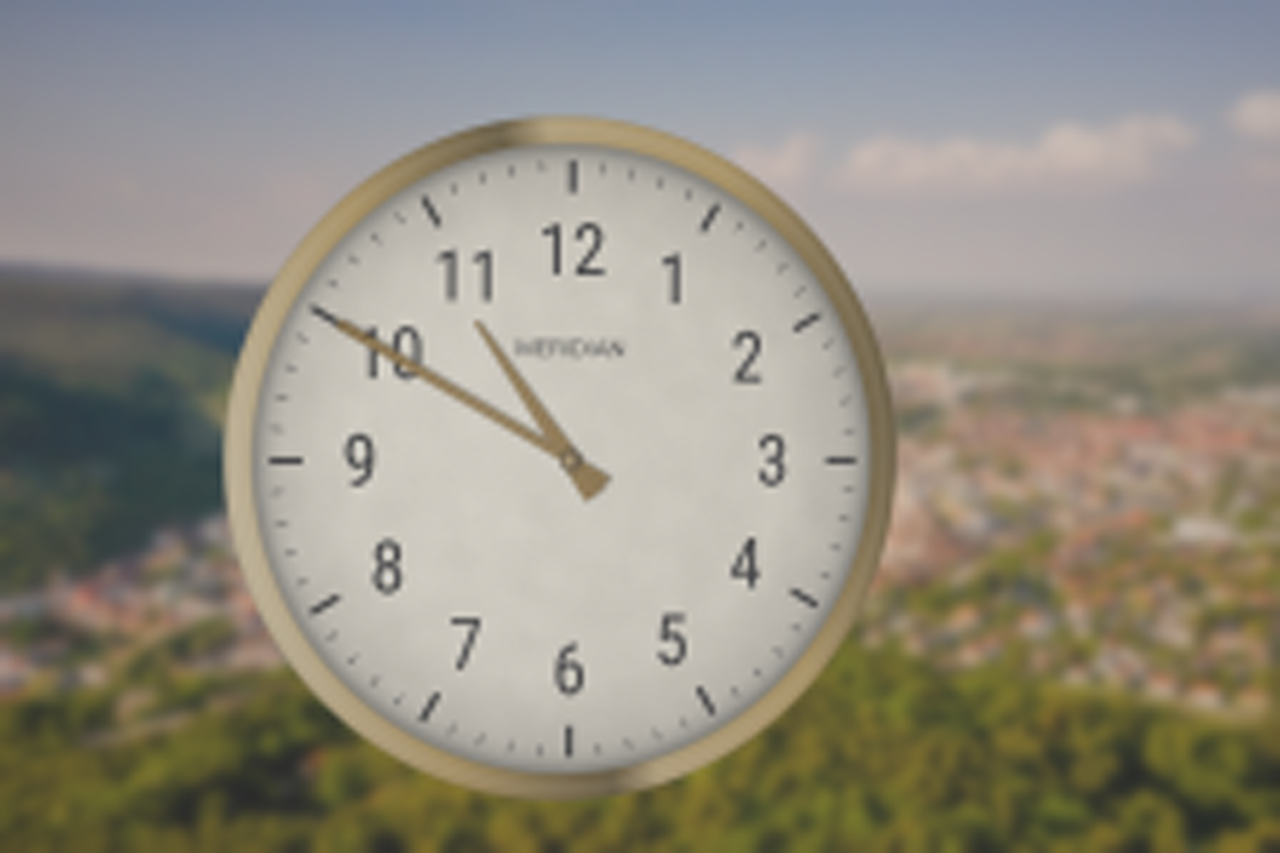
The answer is 10h50
